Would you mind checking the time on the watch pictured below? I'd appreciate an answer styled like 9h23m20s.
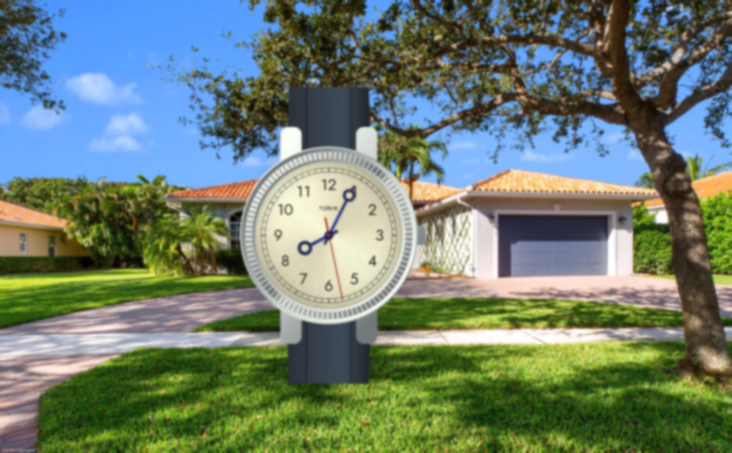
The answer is 8h04m28s
